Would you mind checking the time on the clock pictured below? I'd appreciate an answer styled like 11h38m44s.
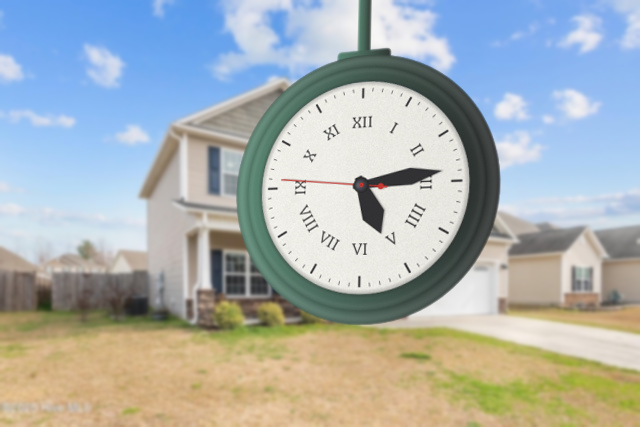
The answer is 5h13m46s
